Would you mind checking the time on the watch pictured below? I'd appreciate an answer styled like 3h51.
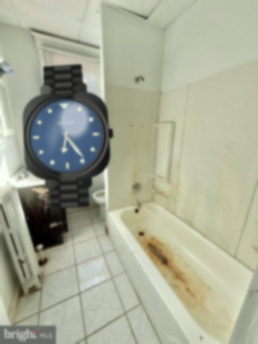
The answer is 6h24
